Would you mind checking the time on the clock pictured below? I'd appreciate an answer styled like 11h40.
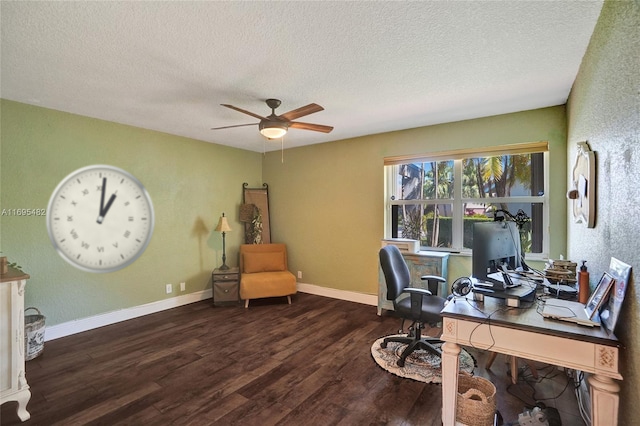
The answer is 1h01
